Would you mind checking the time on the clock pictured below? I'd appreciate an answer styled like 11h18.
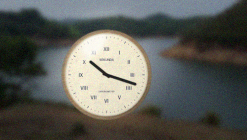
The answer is 10h18
